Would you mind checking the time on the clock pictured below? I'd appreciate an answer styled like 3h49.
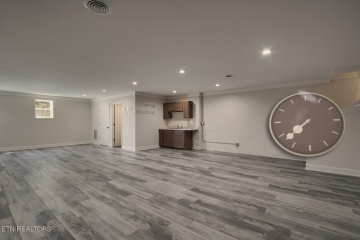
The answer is 7h38
